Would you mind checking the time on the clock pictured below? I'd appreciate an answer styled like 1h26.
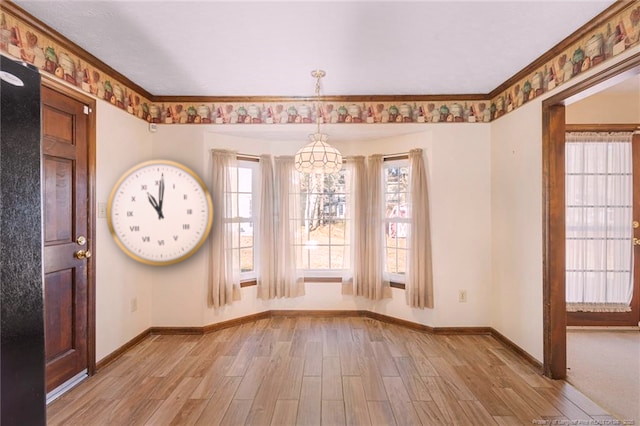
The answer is 11h01
